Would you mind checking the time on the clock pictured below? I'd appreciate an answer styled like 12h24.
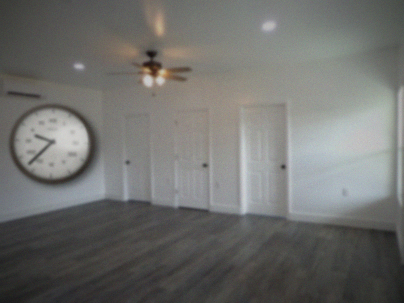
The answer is 9h37
